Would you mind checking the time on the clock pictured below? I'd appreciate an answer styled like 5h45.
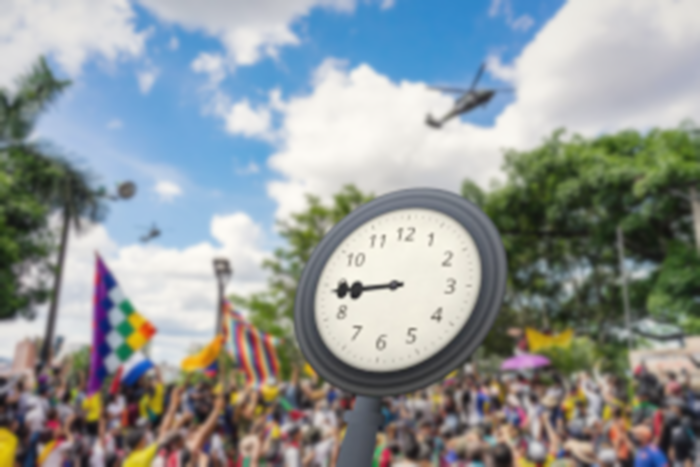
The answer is 8h44
